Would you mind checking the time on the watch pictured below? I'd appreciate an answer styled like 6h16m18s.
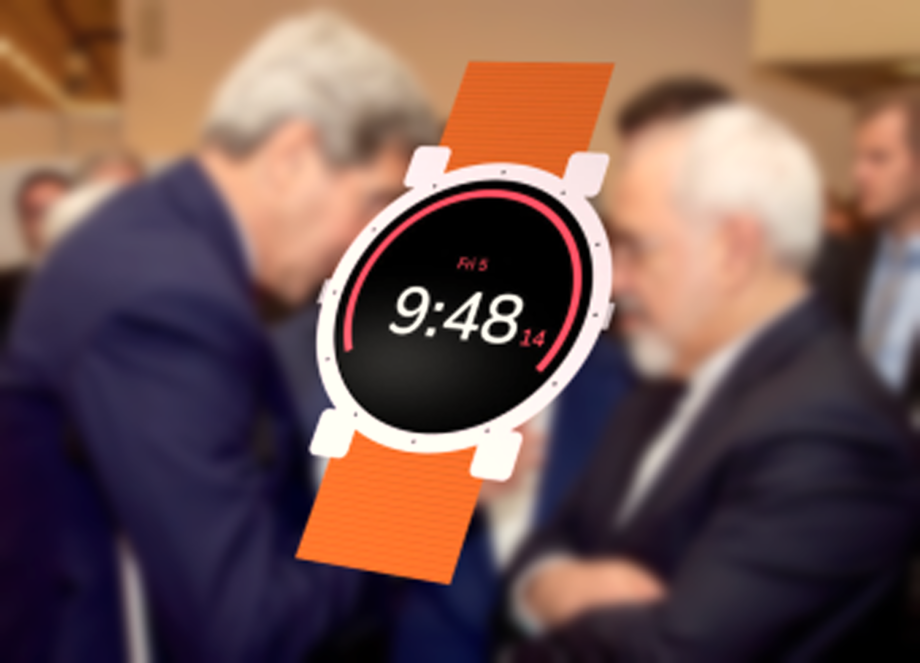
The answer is 9h48m14s
